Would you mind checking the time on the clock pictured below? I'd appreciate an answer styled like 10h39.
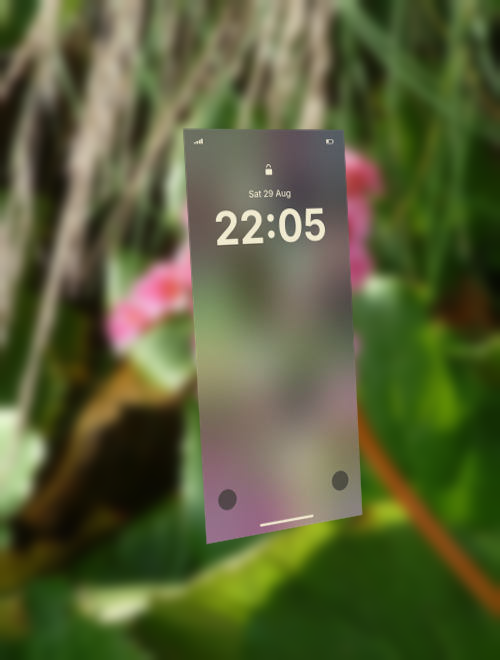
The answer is 22h05
